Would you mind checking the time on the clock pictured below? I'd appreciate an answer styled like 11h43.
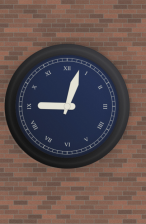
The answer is 9h03
